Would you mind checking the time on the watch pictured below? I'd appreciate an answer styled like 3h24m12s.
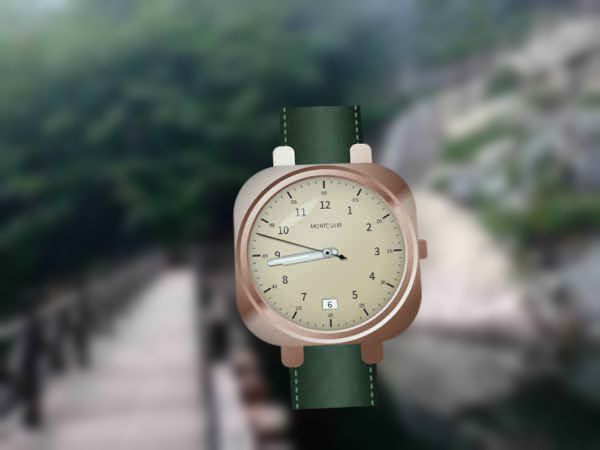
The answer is 8h43m48s
